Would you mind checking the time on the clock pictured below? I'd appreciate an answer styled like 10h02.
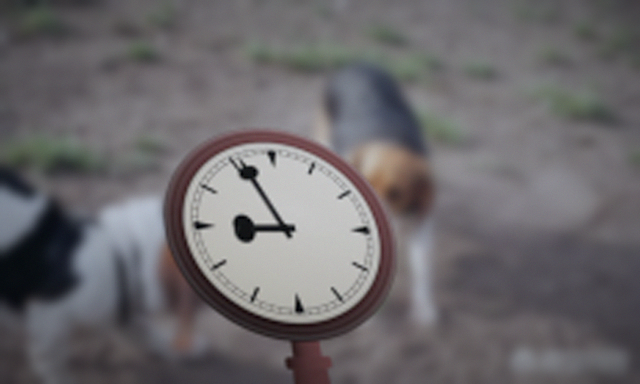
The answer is 8h56
